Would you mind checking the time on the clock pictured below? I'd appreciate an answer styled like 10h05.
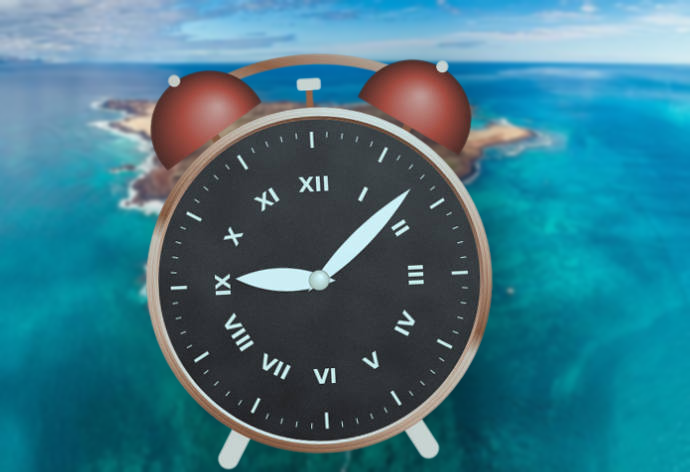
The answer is 9h08
